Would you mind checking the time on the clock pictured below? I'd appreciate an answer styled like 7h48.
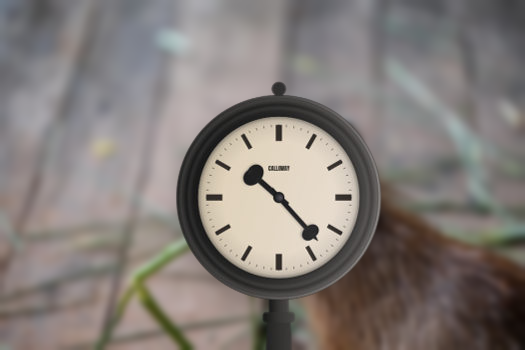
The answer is 10h23
